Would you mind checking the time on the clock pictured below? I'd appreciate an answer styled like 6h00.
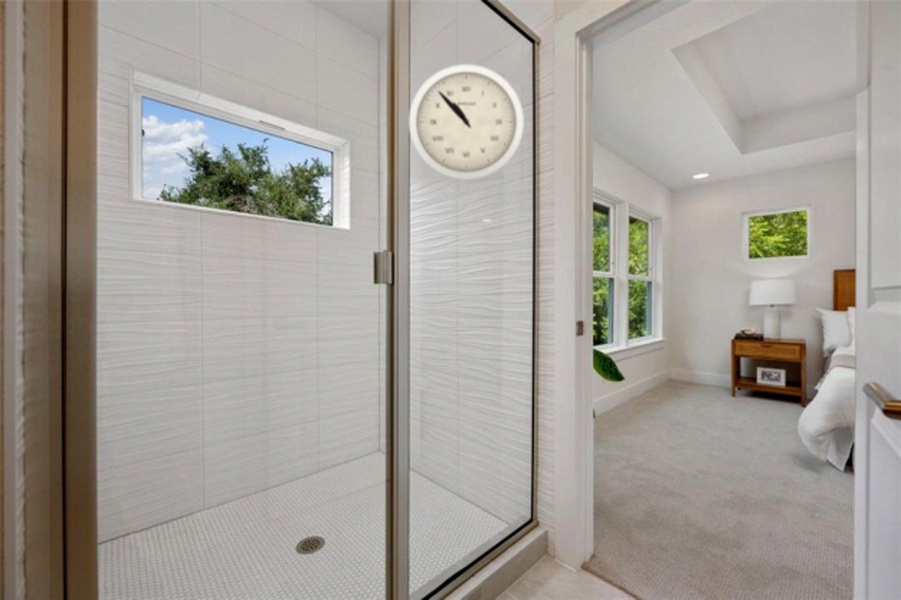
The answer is 10h53
